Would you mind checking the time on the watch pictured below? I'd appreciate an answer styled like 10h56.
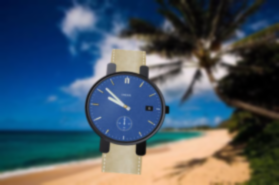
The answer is 9h52
